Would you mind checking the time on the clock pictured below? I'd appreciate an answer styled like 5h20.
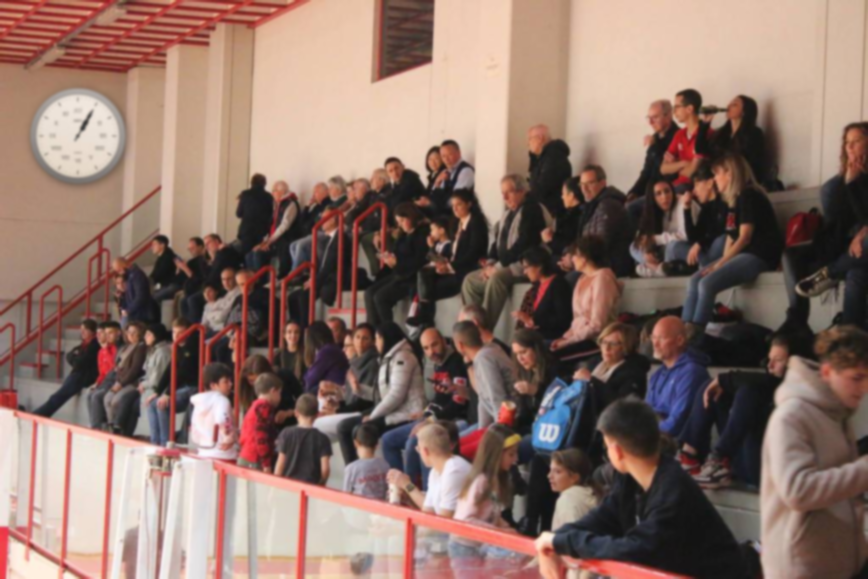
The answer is 1h05
